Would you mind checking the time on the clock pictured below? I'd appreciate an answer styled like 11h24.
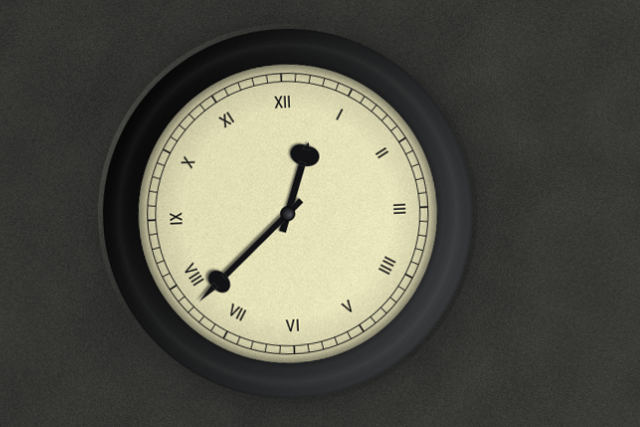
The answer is 12h38
